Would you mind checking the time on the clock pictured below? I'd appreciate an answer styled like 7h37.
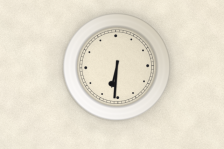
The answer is 6h31
